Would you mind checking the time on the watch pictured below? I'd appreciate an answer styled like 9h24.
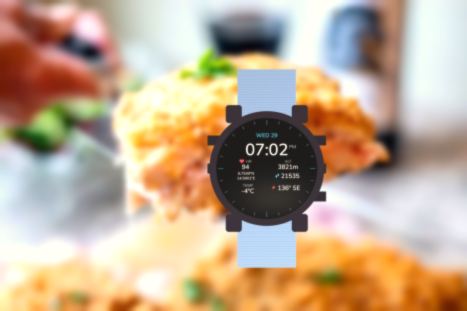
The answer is 7h02
